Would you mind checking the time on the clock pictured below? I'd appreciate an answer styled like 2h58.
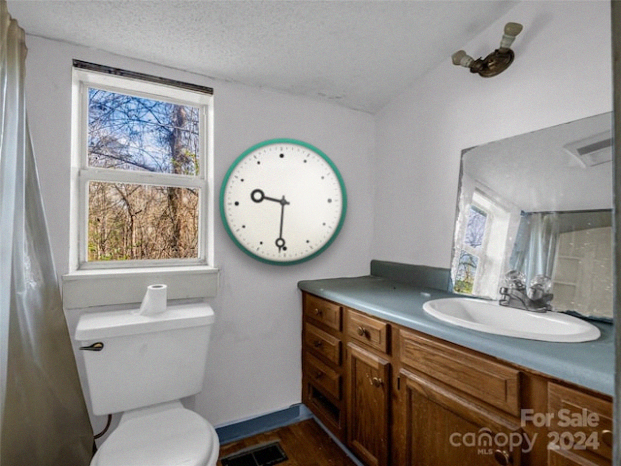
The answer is 9h31
